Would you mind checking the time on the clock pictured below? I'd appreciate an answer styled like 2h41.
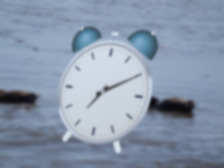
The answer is 7h10
